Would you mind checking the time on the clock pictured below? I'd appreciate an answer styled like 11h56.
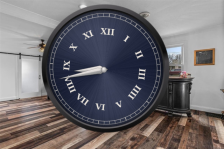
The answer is 8h42
